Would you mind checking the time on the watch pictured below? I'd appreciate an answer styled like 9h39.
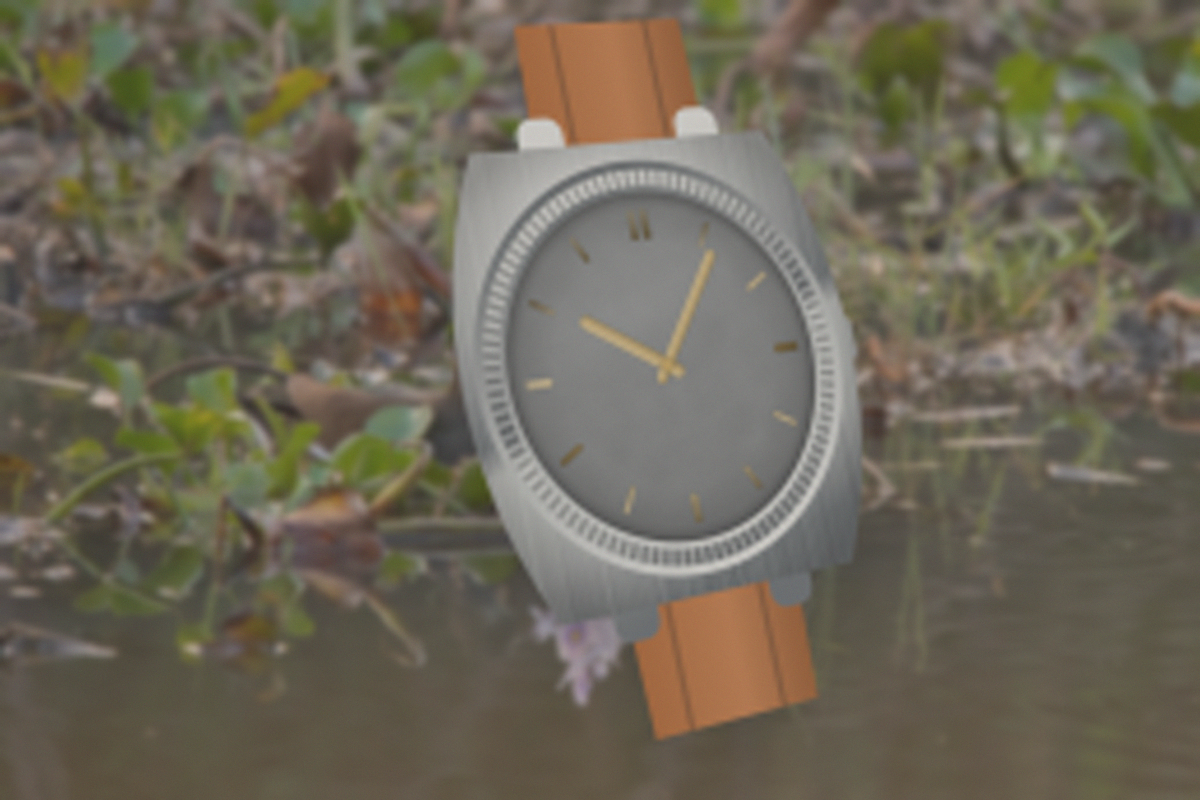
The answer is 10h06
